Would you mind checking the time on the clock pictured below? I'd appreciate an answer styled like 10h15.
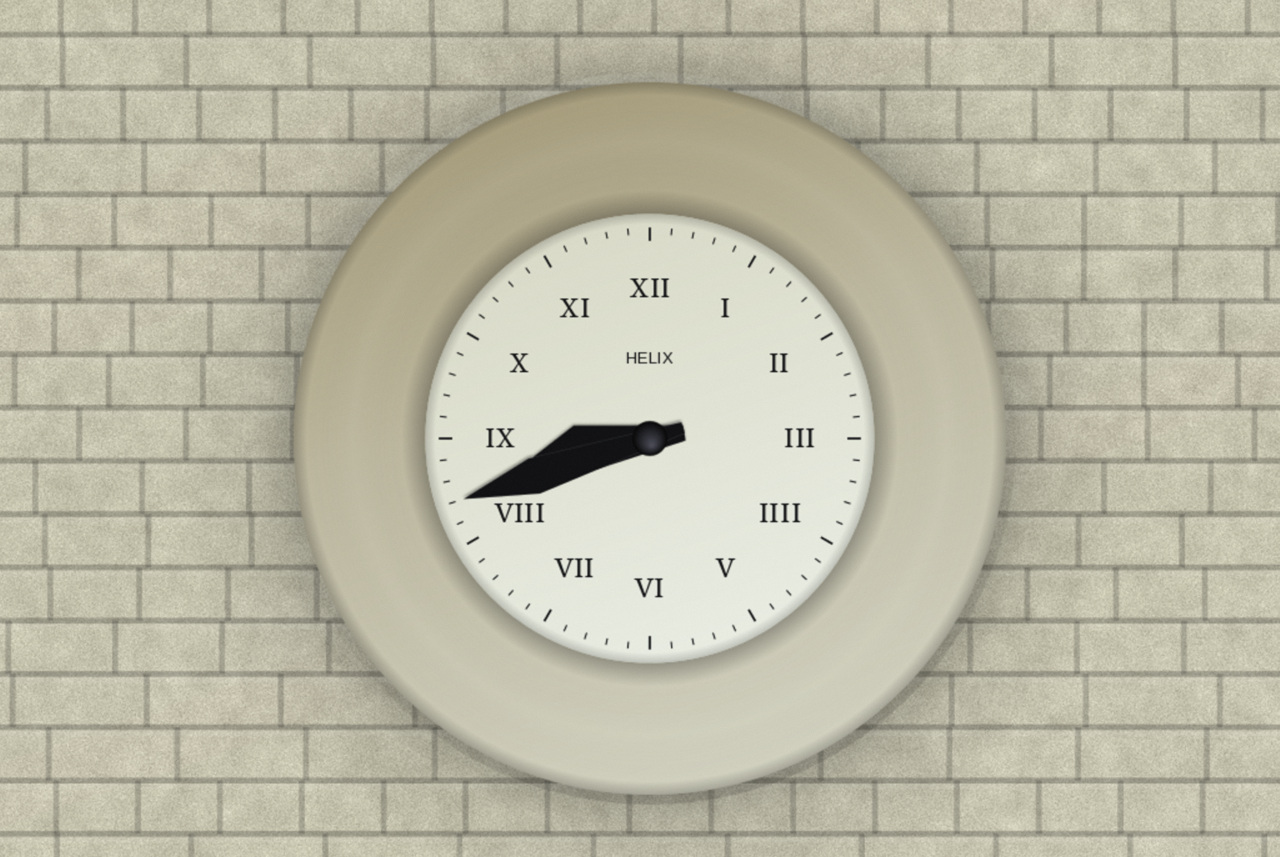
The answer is 8h42
